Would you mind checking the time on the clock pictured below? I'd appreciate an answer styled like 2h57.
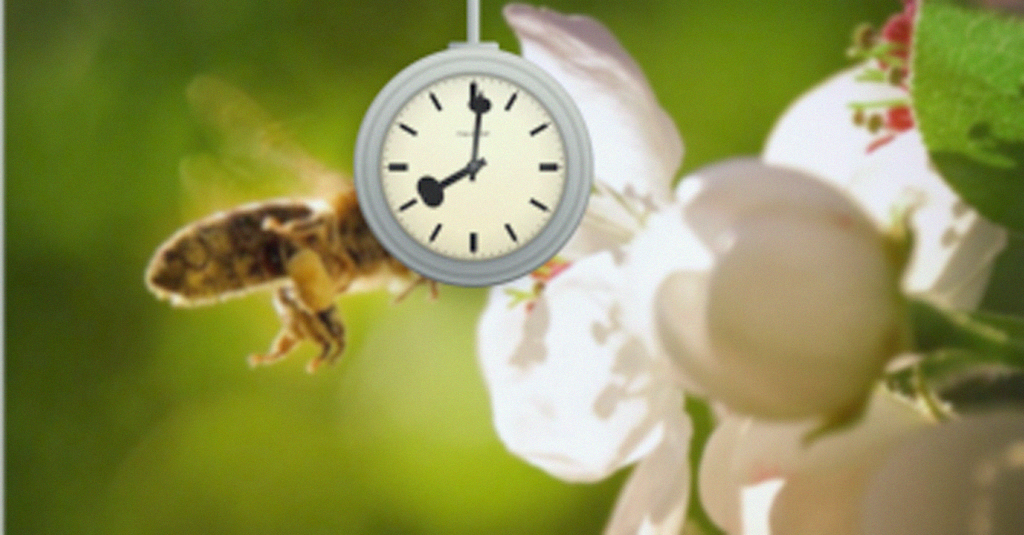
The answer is 8h01
